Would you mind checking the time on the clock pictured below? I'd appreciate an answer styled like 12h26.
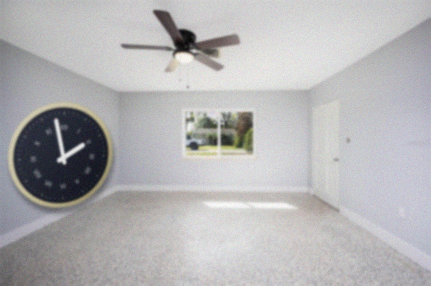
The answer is 1h58
